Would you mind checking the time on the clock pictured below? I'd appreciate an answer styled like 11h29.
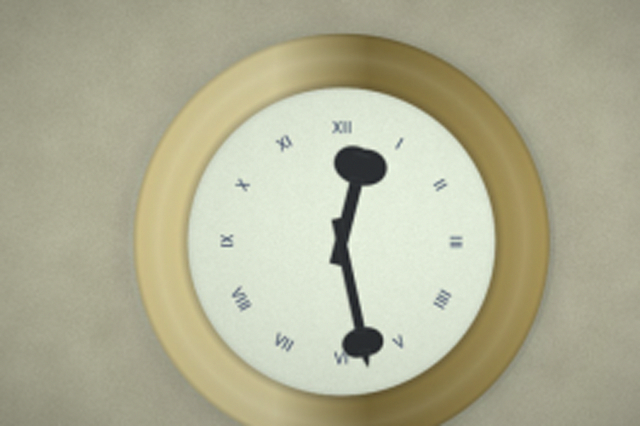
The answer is 12h28
